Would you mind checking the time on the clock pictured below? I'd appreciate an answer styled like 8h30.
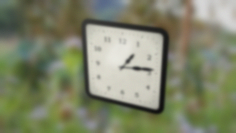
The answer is 1h14
